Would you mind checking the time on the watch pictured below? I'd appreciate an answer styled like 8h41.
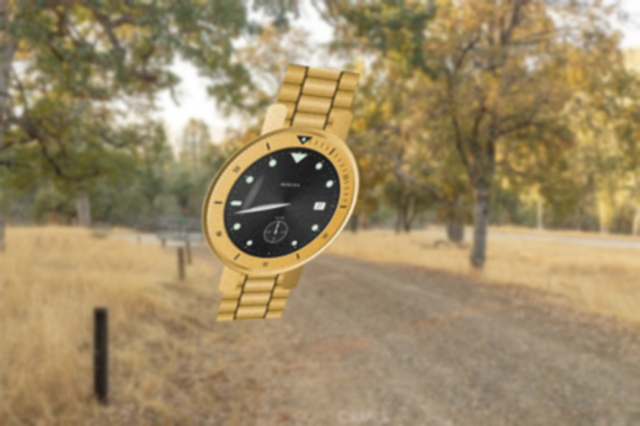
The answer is 8h43
